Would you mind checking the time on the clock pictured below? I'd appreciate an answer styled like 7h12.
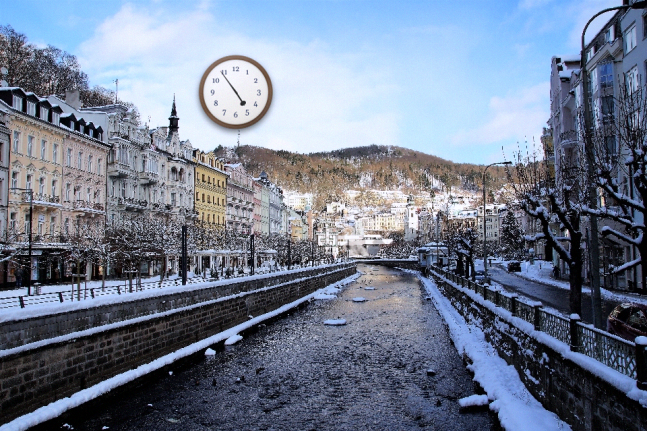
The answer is 4h54
